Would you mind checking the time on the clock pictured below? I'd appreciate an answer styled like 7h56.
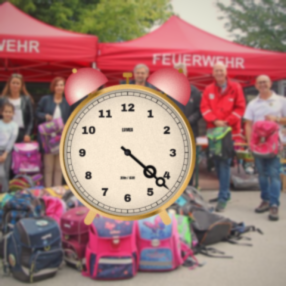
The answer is 4h22
